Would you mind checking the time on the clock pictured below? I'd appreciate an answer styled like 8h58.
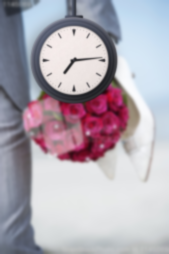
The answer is 7h14
